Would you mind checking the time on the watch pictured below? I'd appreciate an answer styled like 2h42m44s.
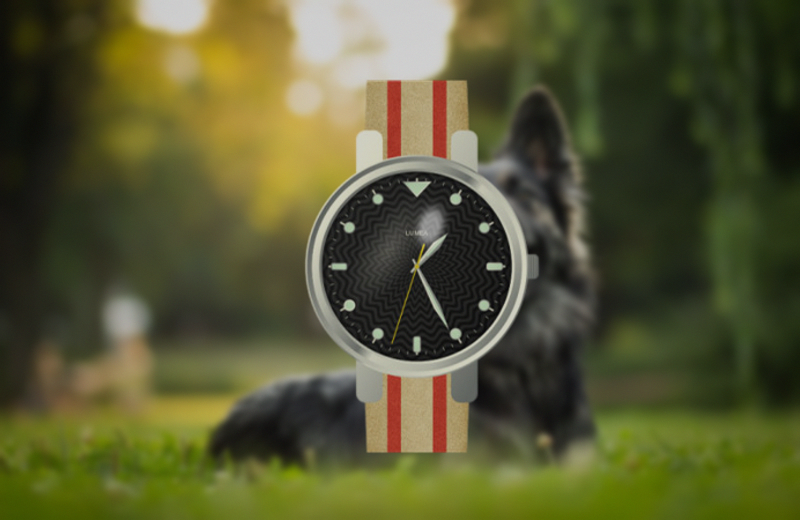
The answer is 1h25m33s
